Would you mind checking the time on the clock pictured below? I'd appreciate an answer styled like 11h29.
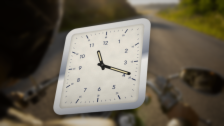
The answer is 11h19
